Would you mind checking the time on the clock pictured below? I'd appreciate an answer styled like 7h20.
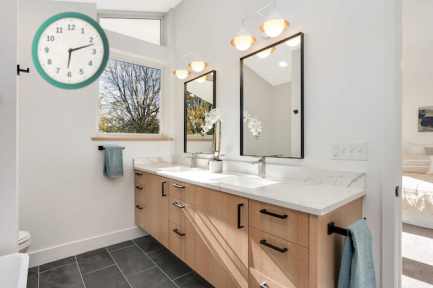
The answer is 6h12
